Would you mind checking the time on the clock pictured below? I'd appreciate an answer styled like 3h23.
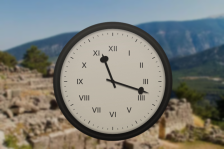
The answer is 11h18
